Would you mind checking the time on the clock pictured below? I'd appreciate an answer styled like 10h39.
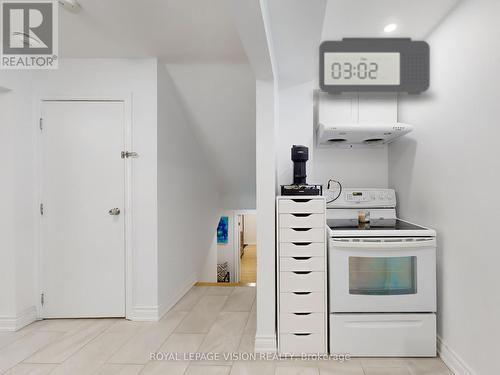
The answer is 3h02
